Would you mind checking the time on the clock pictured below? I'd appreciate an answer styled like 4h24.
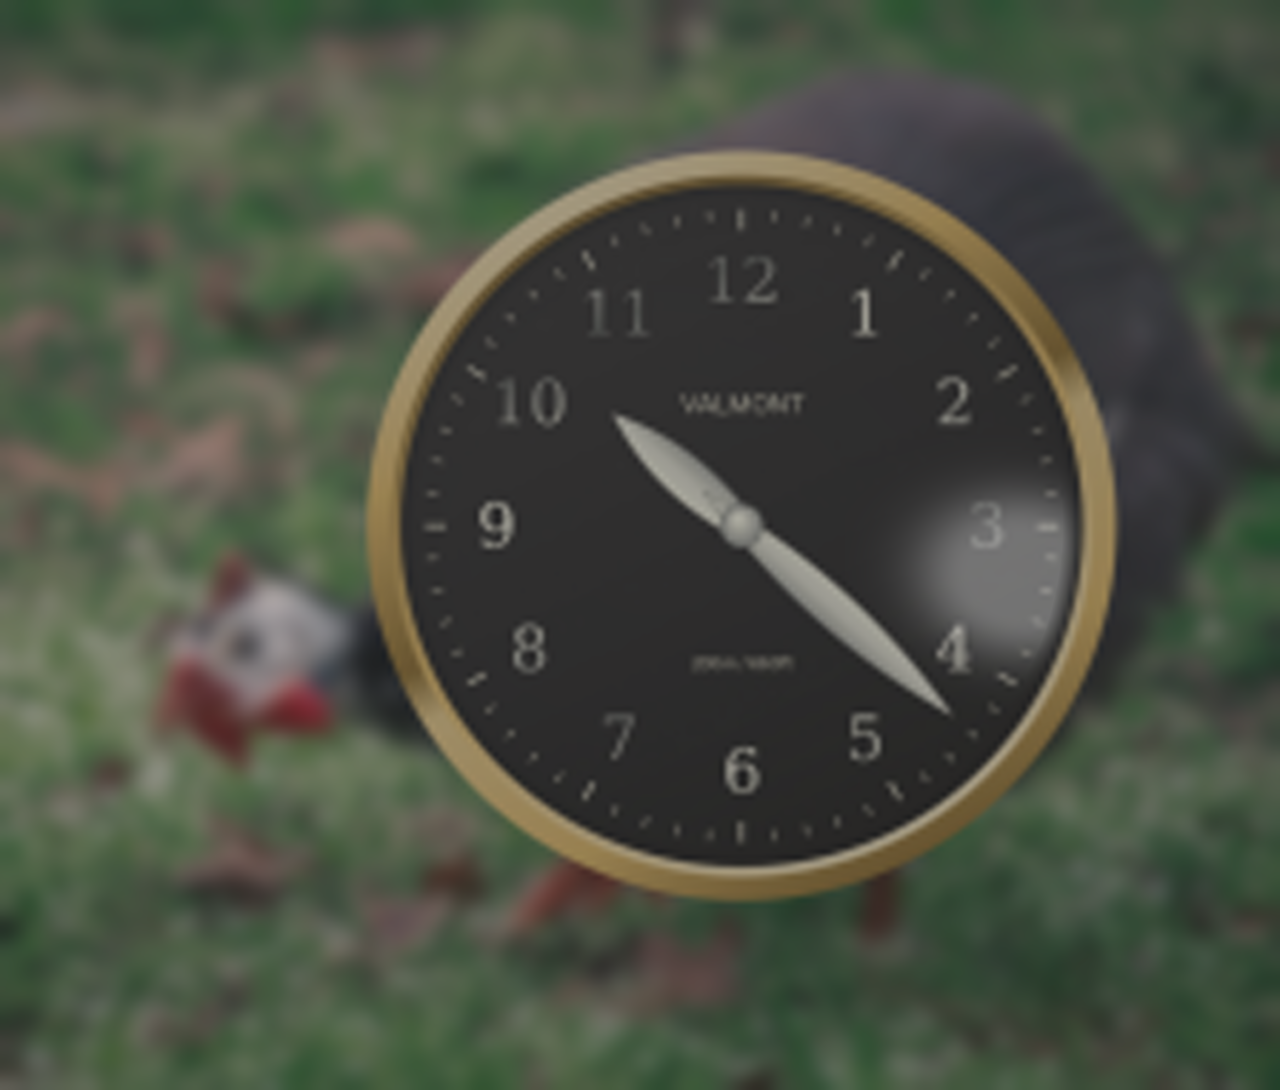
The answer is 10h22
